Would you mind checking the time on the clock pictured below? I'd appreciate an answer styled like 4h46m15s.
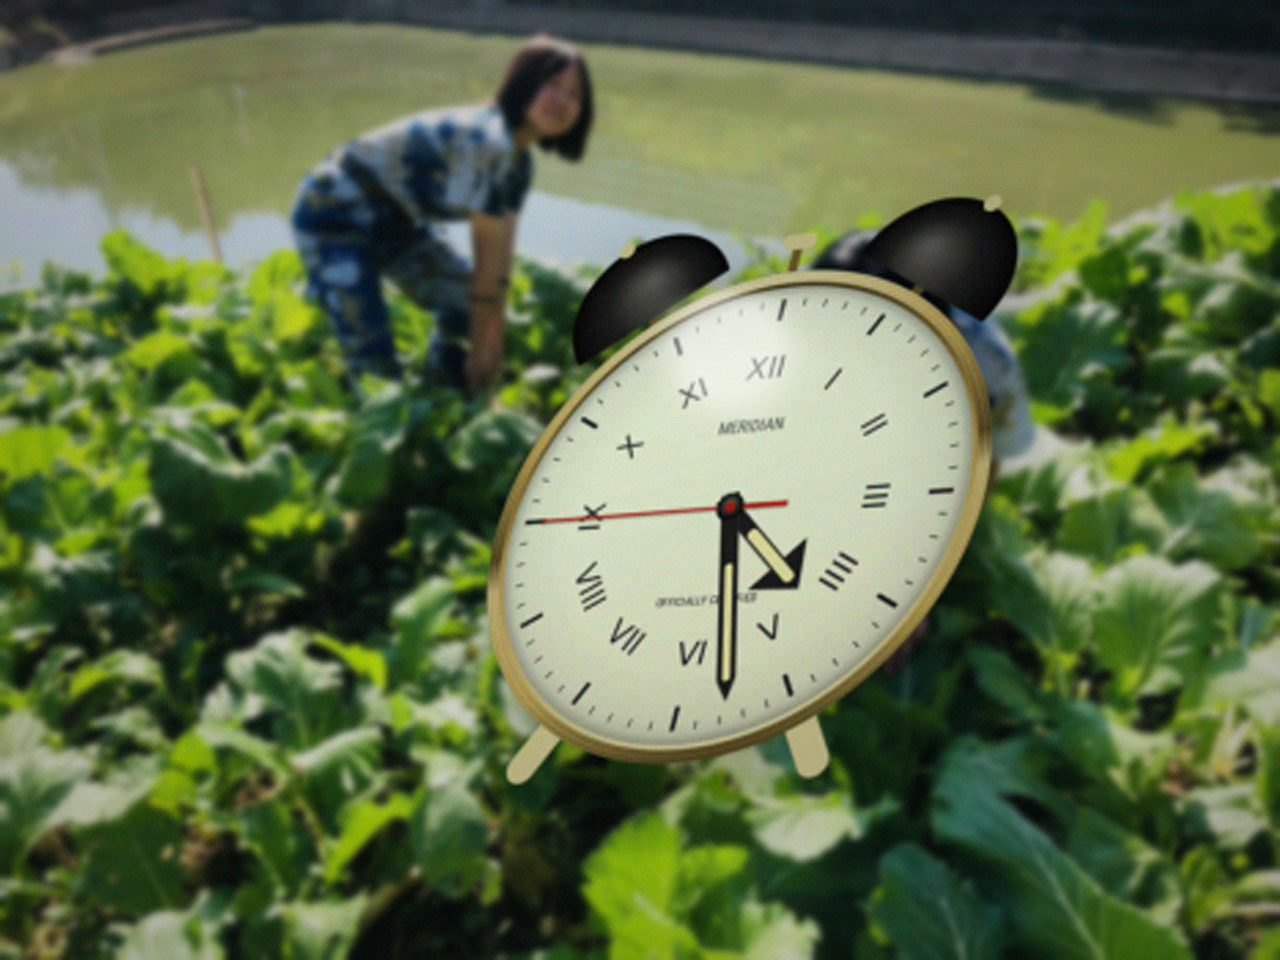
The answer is 4h27m45s
